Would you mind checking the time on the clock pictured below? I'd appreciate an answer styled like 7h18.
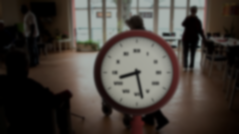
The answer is 8h28
